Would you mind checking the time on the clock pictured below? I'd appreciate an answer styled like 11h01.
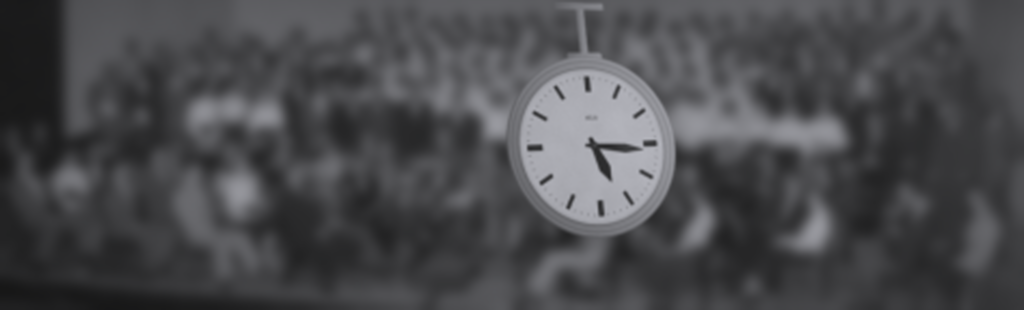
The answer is 5h16
